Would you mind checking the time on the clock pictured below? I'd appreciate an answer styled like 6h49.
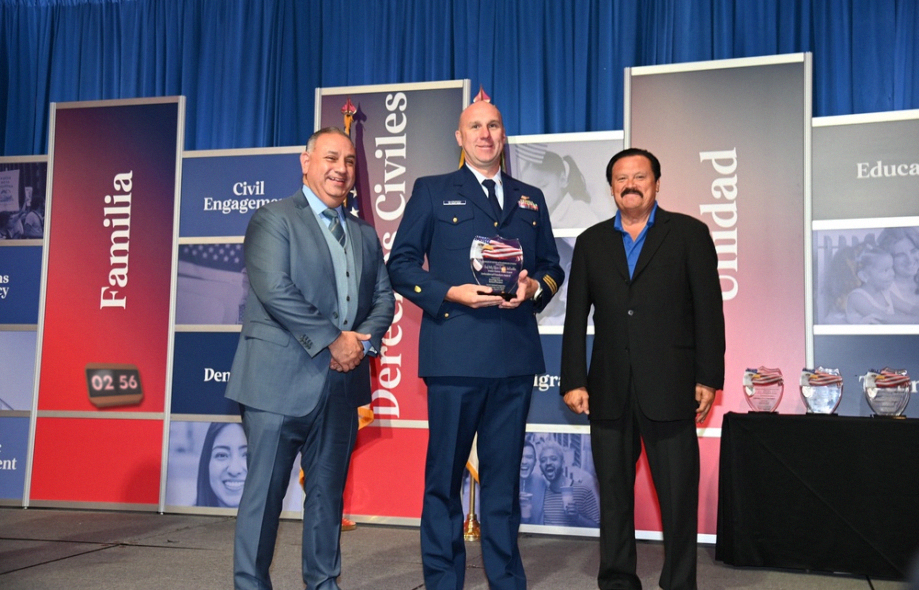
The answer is 2h56
